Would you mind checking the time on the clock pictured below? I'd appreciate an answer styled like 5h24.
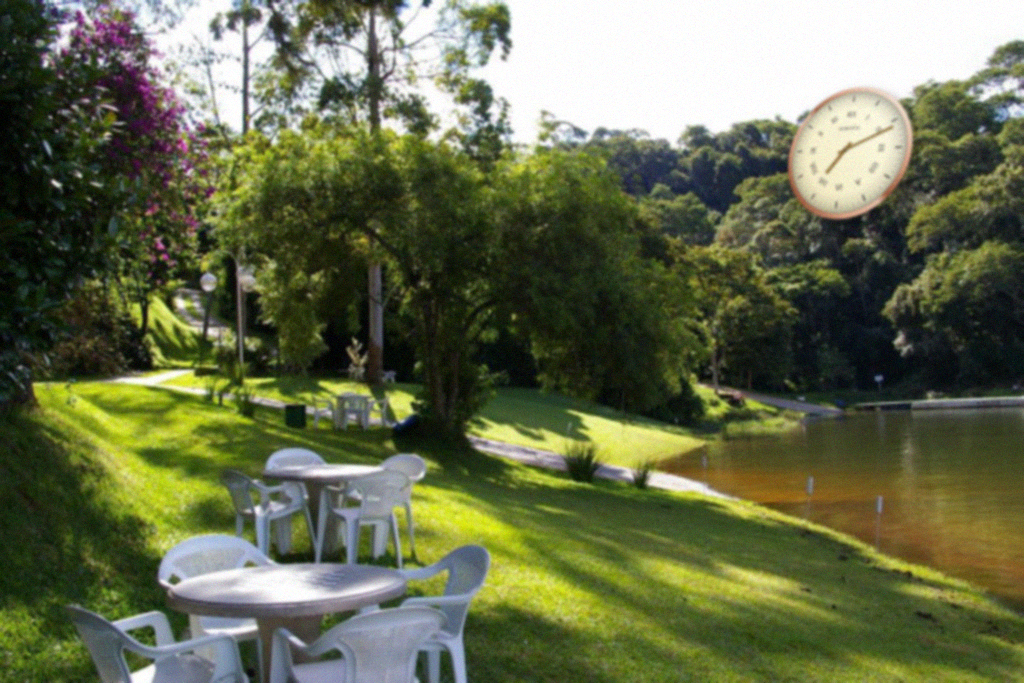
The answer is 7h11
